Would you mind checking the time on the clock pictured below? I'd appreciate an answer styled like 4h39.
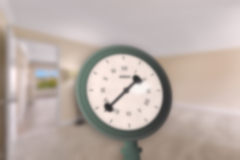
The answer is 1h38
